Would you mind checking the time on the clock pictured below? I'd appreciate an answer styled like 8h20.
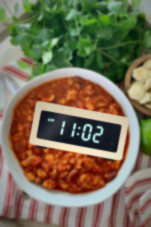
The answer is 11h02
